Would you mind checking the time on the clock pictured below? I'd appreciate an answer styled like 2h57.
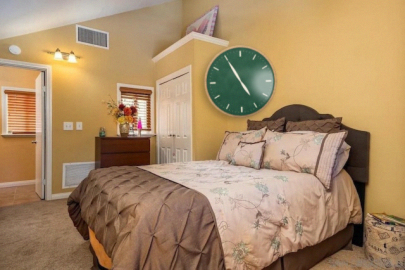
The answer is 4h55
